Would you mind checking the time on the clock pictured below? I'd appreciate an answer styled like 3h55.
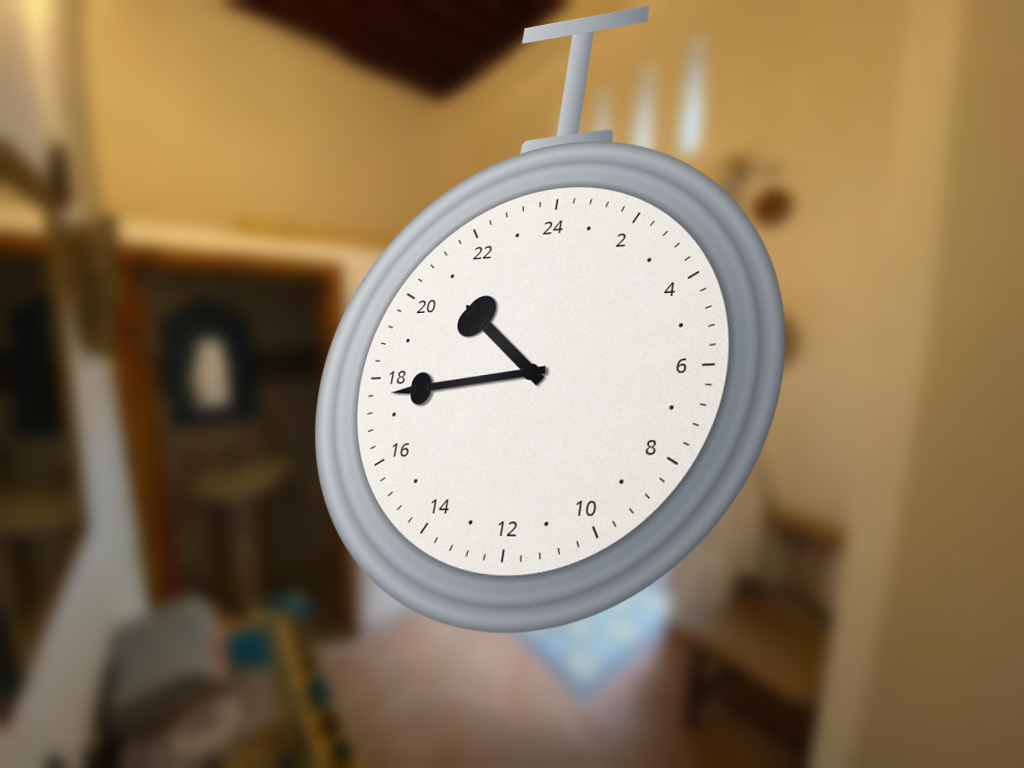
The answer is 20h44
